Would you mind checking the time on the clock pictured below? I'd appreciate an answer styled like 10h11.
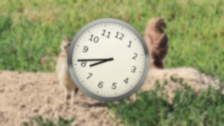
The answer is 7h41
